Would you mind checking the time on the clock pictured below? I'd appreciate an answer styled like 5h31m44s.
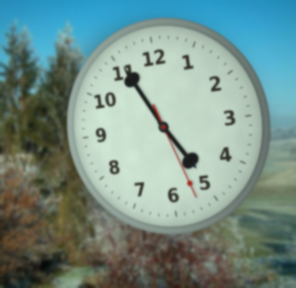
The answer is 4h55m27s
